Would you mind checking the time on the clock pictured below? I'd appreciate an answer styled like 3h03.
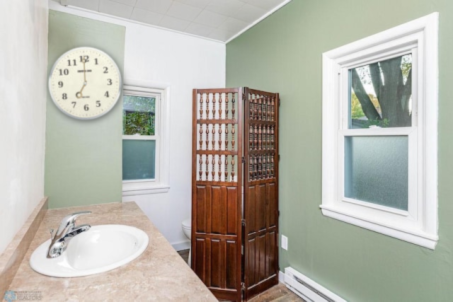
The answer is 7h00
